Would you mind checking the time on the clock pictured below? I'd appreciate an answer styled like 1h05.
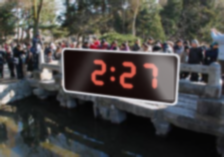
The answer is 2h27
